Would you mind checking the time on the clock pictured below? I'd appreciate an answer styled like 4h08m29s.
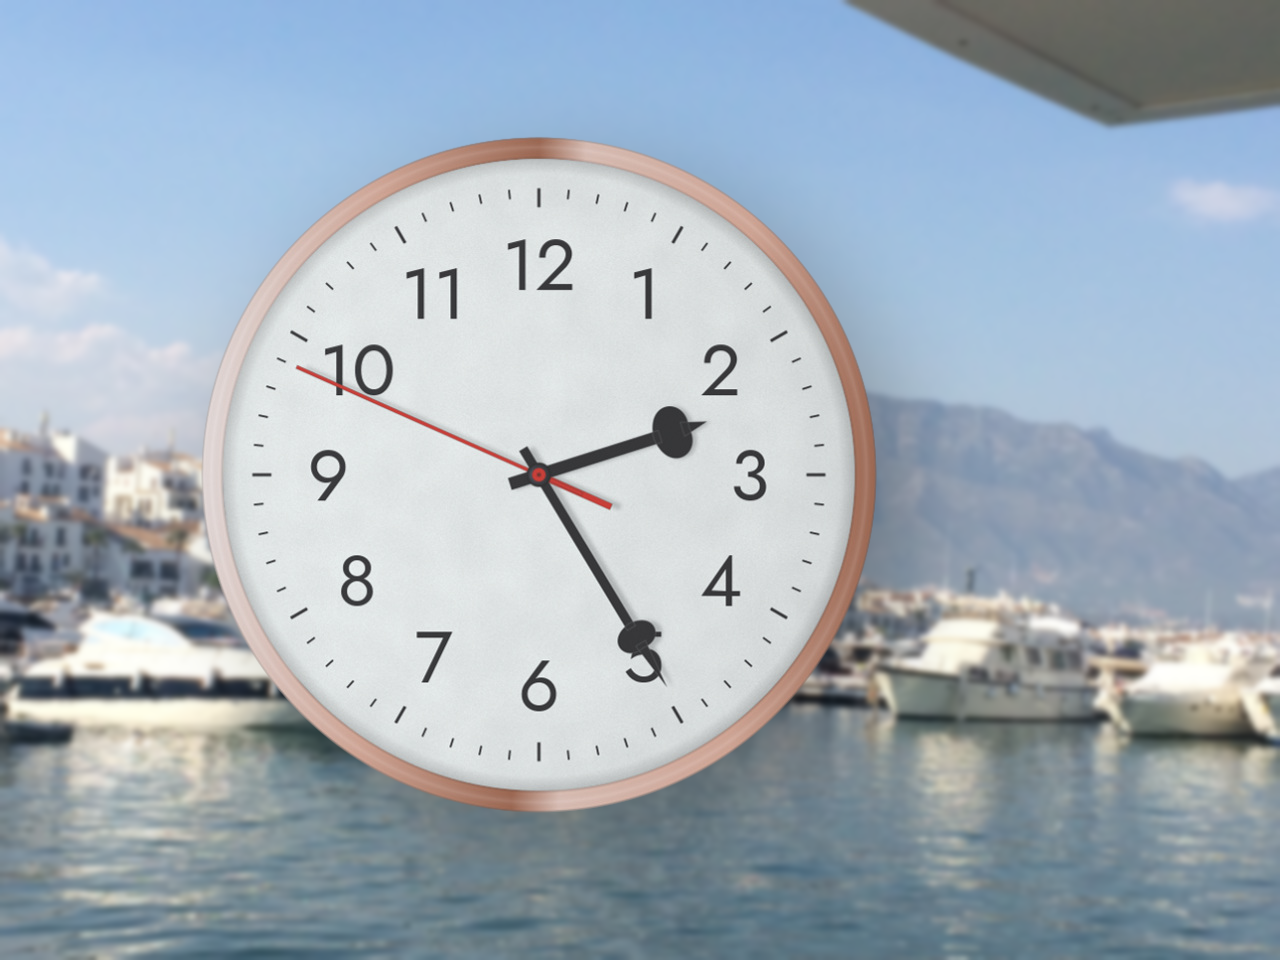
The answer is 2h24m49s
